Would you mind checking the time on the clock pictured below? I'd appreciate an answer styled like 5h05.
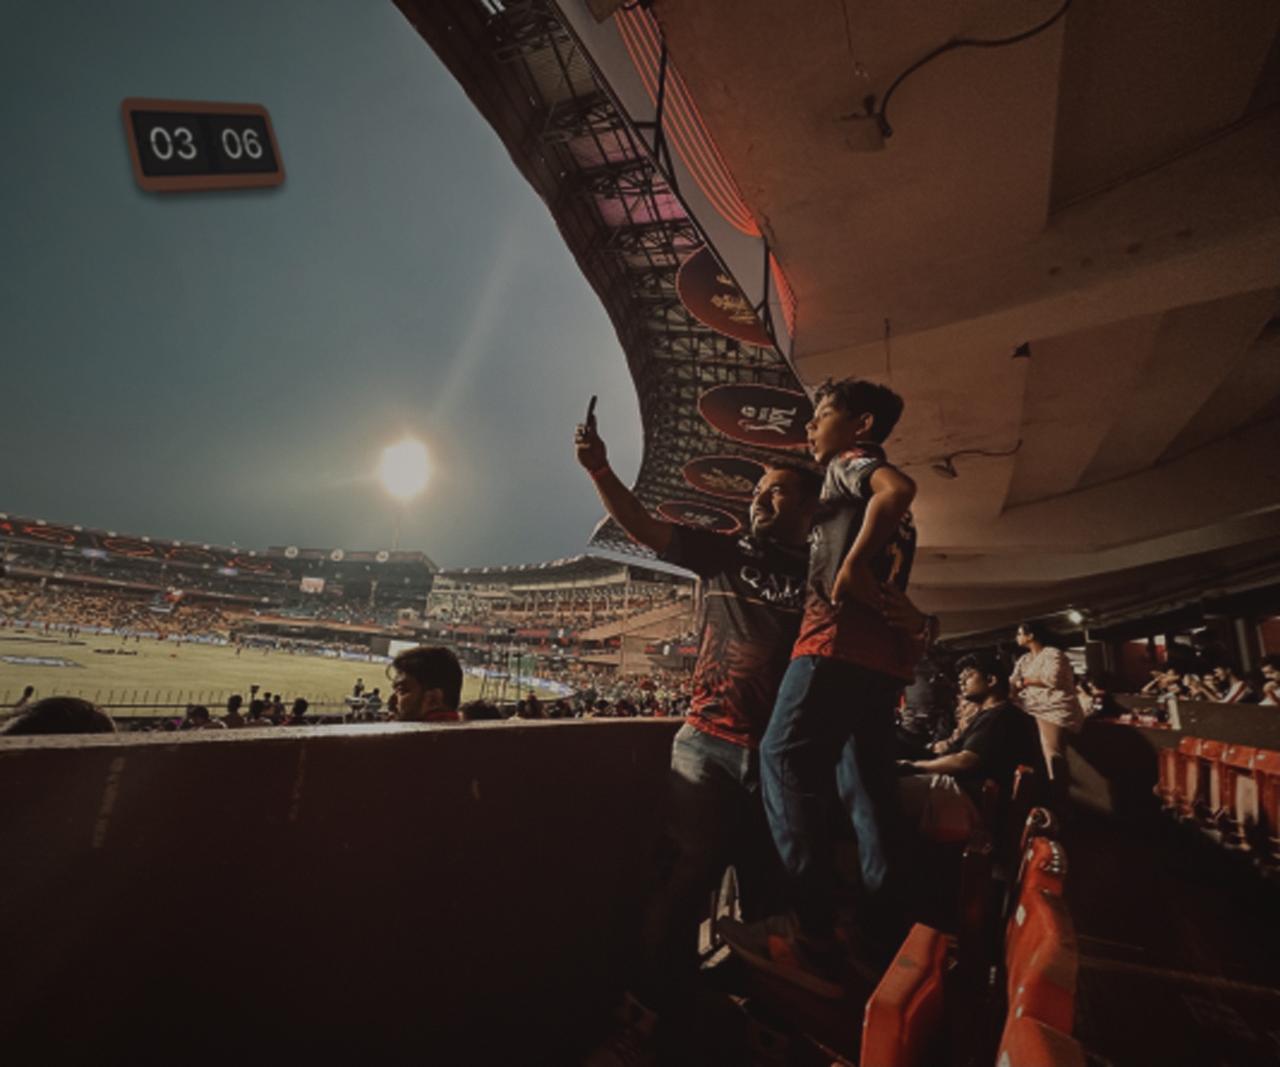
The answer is 3h06
